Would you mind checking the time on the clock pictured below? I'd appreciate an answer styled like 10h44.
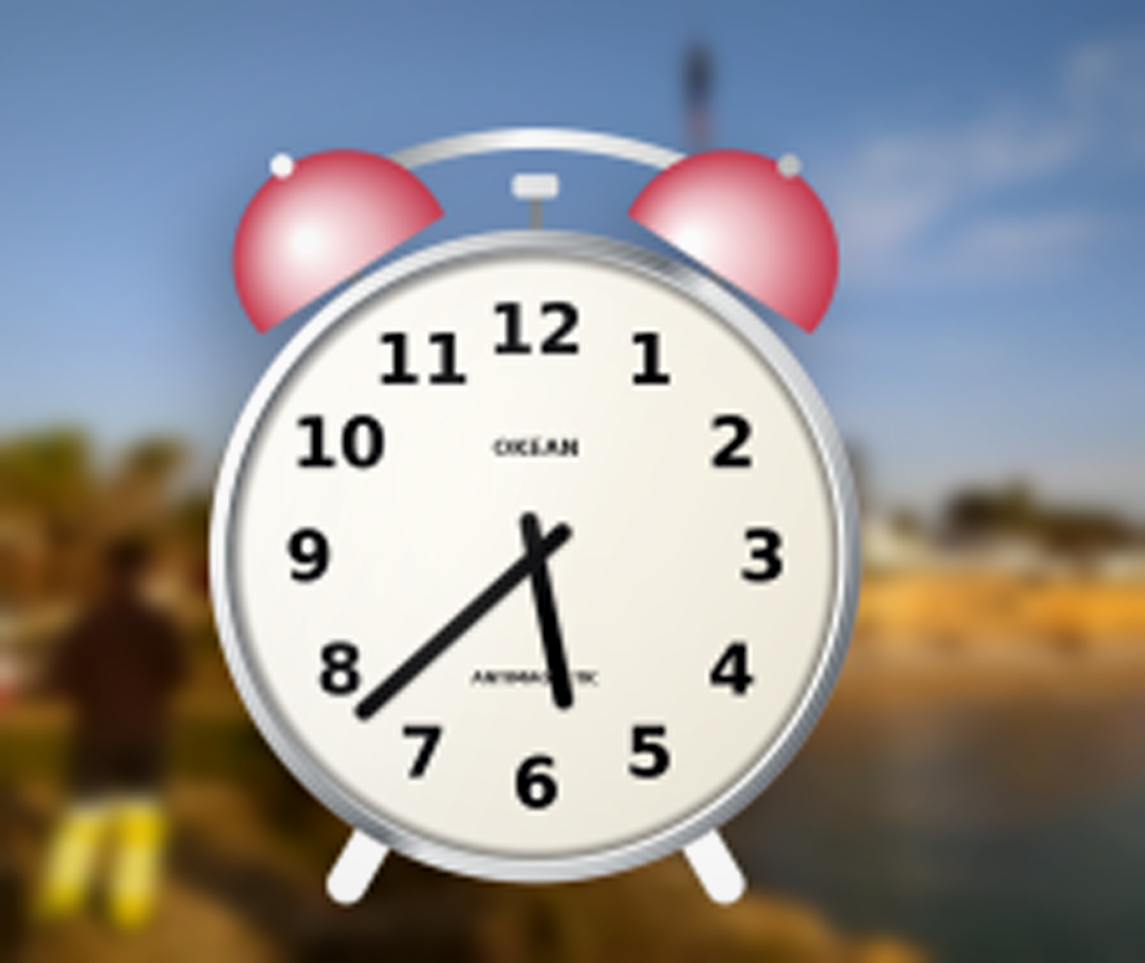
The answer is 5h38
